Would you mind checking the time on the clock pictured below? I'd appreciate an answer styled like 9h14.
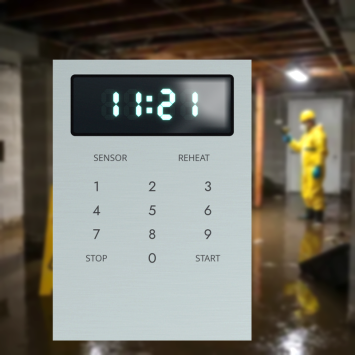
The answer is 11h21
